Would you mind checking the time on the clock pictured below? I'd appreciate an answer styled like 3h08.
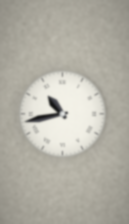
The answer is 10h43
